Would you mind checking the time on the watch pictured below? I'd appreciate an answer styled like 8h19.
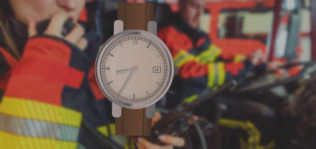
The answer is 8h35
